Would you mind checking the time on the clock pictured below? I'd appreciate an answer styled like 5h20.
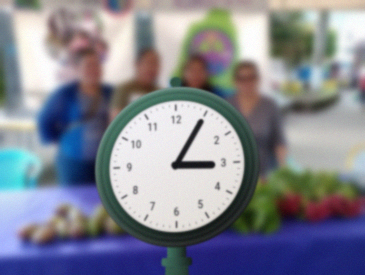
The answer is 3h05
